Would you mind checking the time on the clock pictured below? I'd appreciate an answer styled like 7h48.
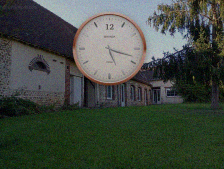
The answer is 5h18
